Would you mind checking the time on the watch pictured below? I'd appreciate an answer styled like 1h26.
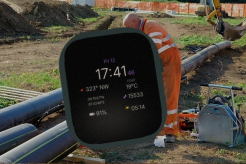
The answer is 17h41
